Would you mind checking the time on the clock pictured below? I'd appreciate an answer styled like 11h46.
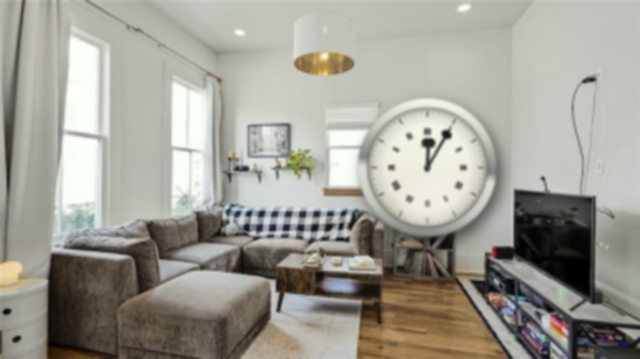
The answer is 12h05
